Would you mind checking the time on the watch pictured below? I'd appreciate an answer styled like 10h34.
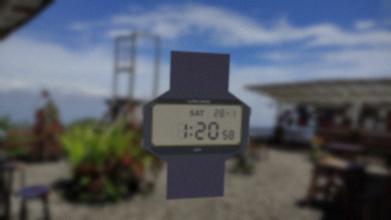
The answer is 1h20
